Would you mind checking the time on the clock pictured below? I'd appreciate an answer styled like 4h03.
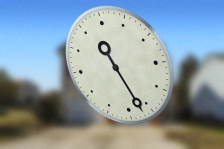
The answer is 11h27
